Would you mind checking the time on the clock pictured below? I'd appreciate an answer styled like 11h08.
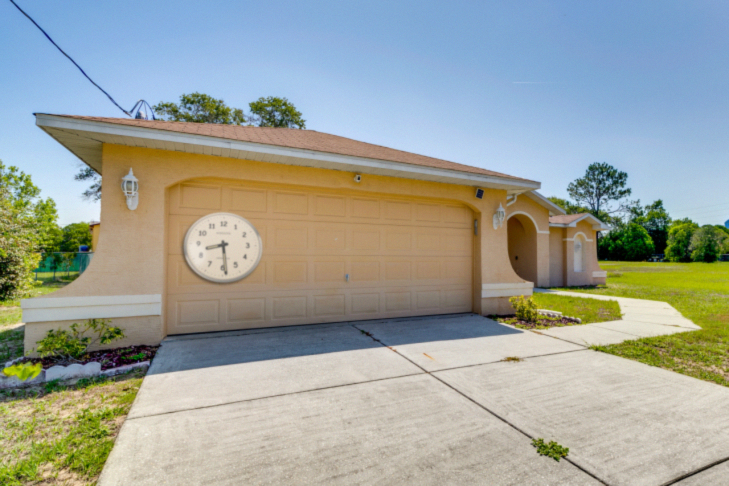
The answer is 8h29
